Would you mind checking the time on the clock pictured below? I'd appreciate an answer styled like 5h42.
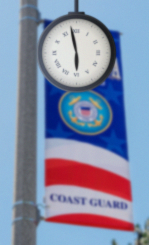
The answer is 5h58
